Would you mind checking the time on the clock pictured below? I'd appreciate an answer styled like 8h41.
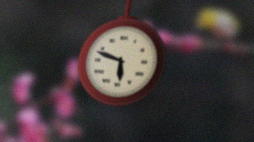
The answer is 5h48
